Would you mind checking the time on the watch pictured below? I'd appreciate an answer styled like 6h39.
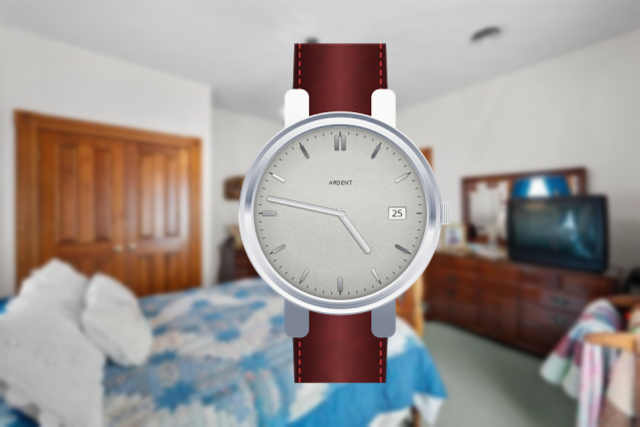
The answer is 4h47
